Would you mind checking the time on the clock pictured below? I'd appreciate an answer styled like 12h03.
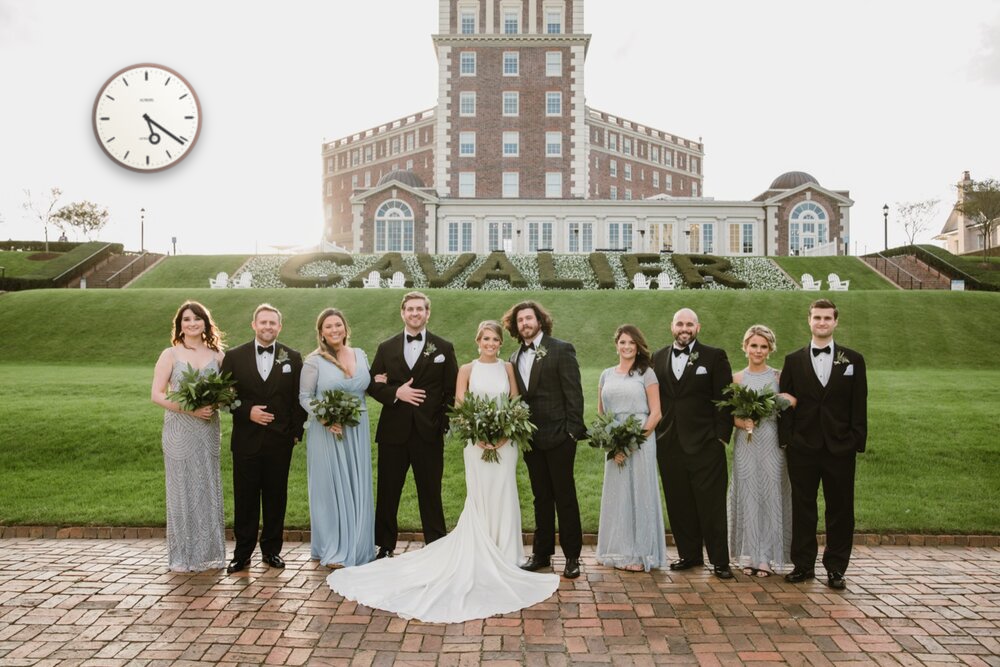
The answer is 5h21
